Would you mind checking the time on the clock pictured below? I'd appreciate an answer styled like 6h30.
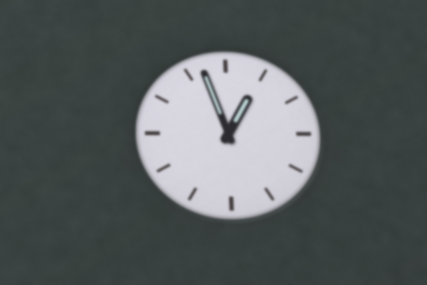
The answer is 12h57
